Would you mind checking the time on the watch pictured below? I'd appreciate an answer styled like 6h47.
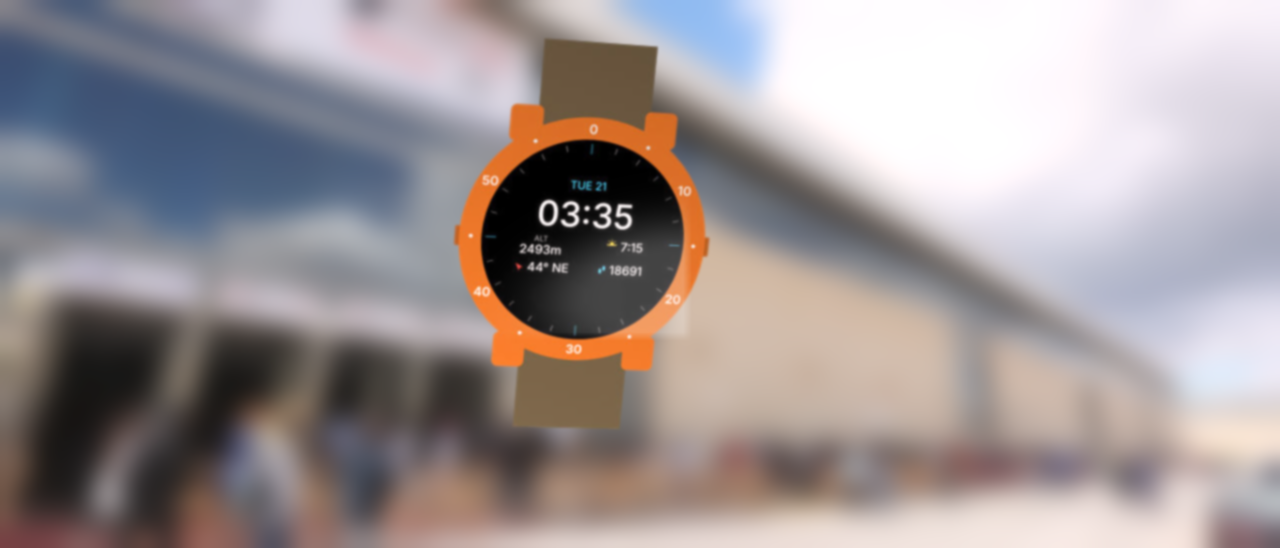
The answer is 3h35
